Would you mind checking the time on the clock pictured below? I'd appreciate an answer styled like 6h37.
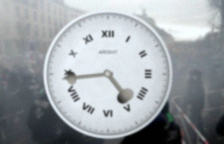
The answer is 4h44
